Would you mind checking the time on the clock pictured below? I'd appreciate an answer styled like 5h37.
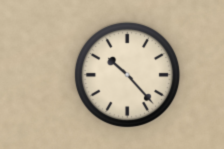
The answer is 10h23
